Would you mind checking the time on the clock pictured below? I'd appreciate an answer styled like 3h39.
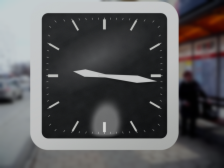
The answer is 9h16
